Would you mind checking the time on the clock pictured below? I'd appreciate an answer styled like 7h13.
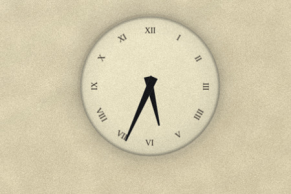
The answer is 5h34
